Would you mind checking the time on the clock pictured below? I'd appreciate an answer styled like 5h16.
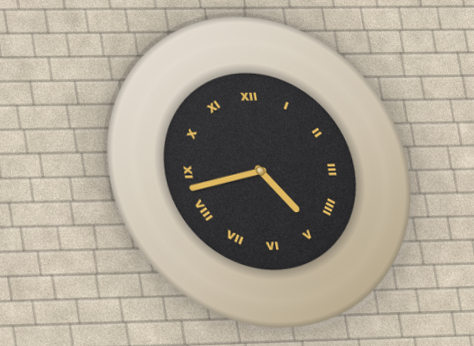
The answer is 4h43
